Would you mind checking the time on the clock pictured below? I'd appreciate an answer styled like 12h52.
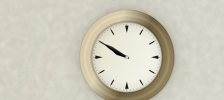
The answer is 9h50
